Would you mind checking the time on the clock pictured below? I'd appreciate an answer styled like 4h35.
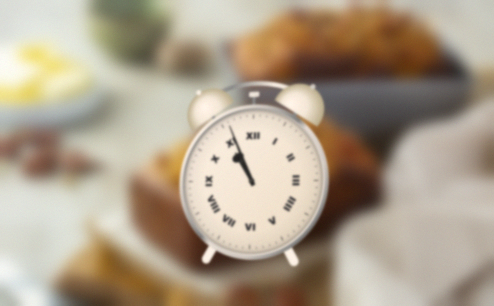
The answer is 10h56
